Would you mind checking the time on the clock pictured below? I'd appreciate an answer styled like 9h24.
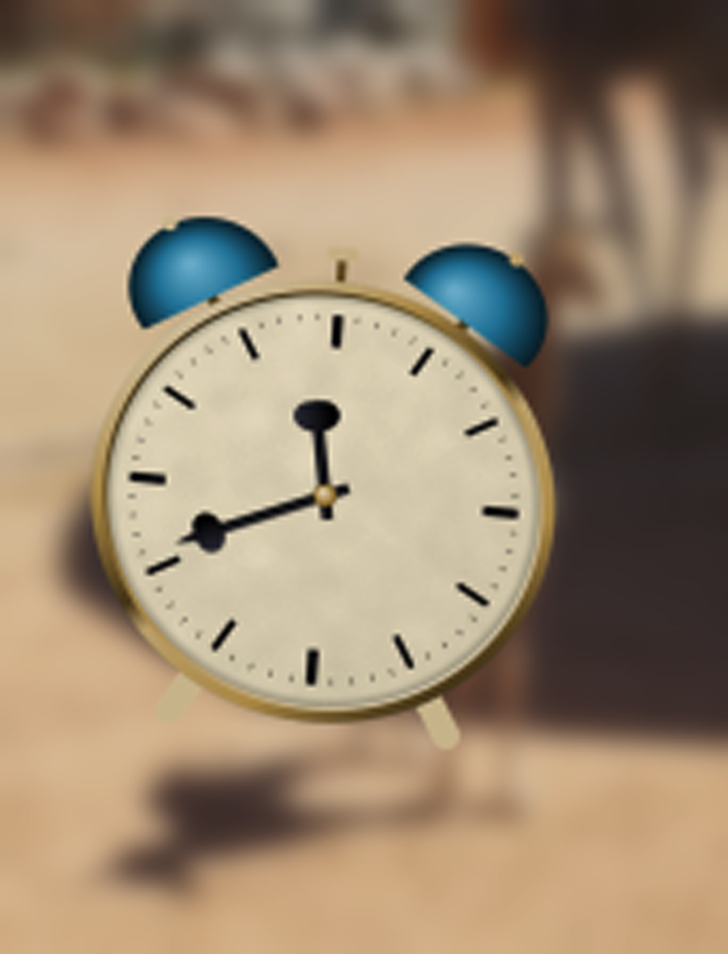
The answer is 11h41
